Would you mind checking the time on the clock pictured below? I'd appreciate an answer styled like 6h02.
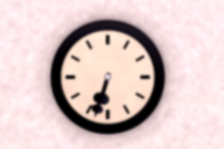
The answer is 6h33
